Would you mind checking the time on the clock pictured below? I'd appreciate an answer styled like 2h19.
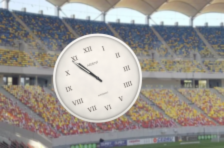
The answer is 10h54
